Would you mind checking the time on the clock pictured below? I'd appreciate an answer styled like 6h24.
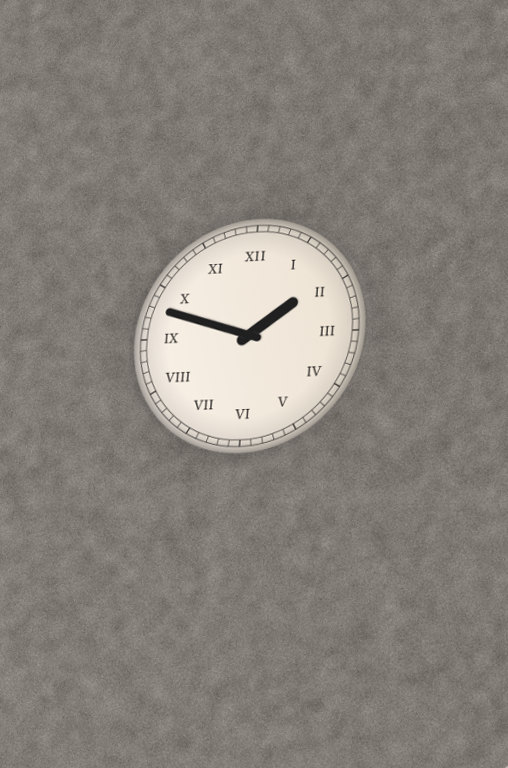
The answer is 1h48
